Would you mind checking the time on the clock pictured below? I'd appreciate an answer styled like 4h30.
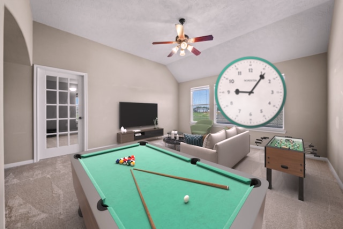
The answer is 9h06
